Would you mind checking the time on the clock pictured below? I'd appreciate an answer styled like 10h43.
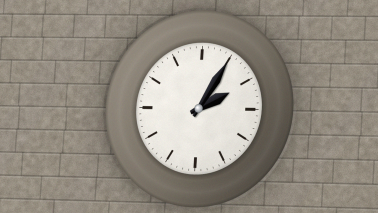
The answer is 2h05
